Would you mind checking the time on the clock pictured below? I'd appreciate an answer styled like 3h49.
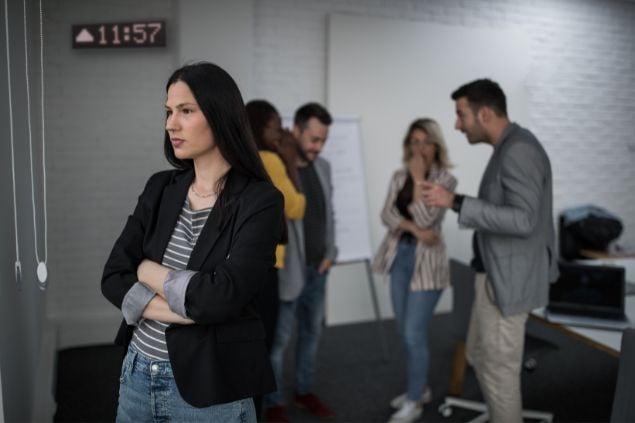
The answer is 11h57
